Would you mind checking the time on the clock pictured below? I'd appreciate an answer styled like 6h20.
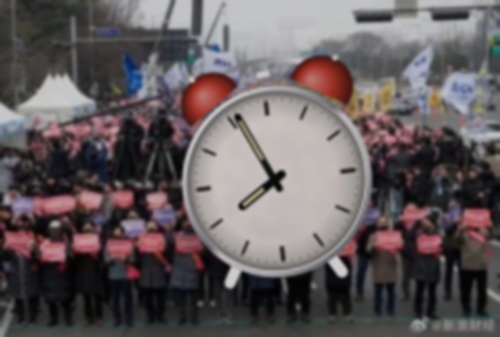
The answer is 7h56
